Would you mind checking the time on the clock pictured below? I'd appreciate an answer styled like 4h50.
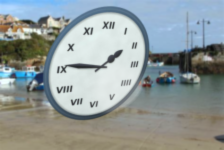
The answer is 1h46
